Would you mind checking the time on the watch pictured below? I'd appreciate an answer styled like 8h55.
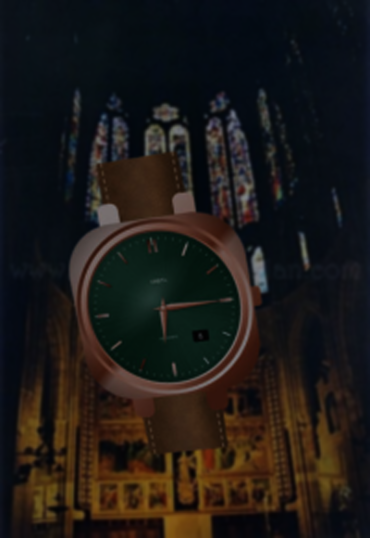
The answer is 6h15
